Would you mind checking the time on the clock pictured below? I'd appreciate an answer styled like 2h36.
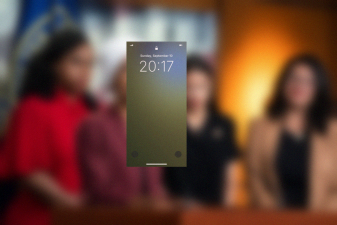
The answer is 20h17
